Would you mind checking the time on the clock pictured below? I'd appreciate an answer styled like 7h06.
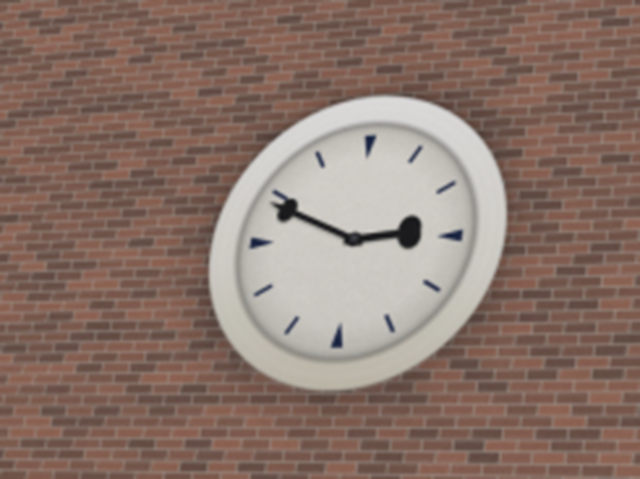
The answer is 2h49
